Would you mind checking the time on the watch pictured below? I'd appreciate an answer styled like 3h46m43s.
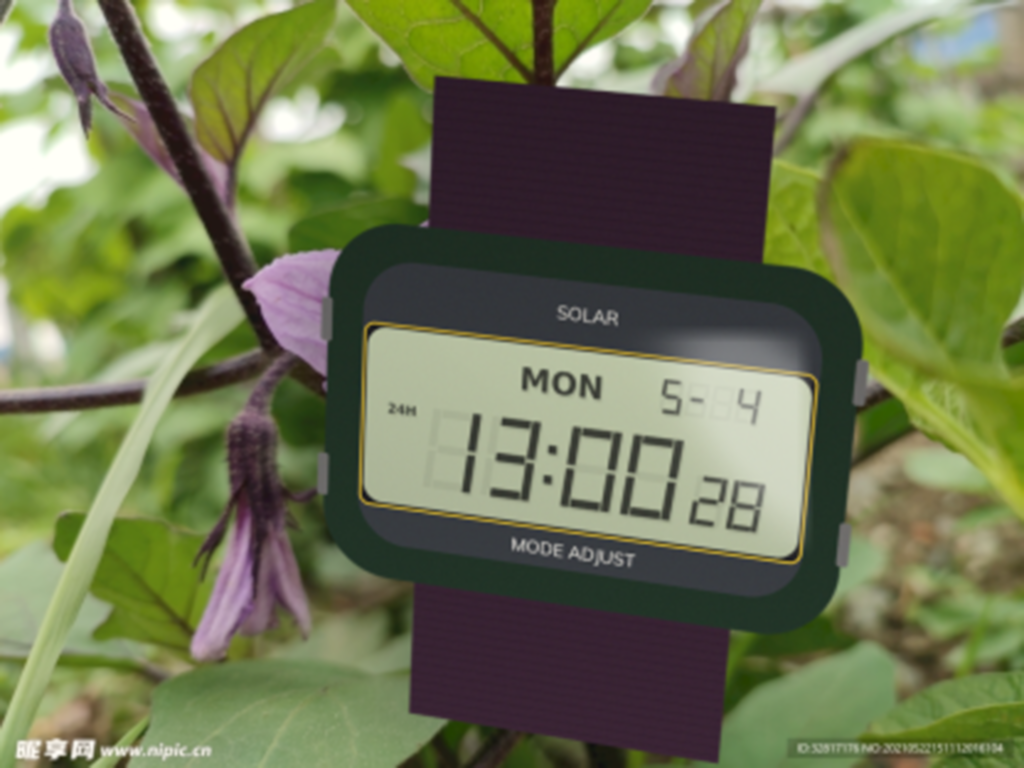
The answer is 13h00m28s
